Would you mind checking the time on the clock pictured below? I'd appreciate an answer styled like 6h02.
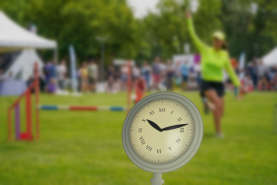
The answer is 10h13
